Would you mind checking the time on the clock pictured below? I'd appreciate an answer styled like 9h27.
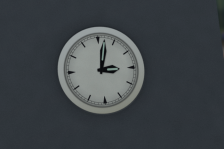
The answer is 3h02
